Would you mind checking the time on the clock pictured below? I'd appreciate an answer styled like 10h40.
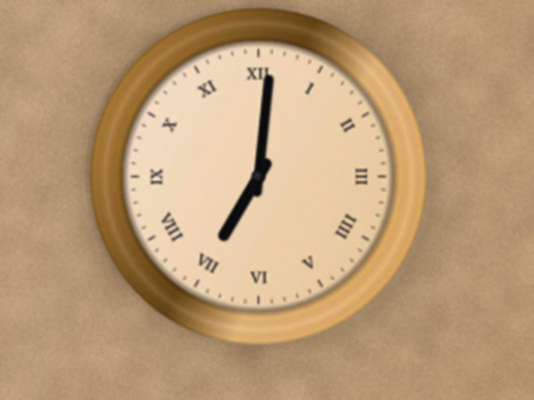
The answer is 7h01
